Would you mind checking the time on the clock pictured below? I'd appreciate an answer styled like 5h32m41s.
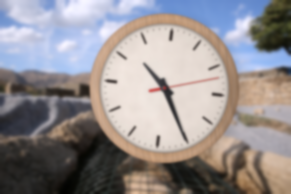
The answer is 10h25m12s
